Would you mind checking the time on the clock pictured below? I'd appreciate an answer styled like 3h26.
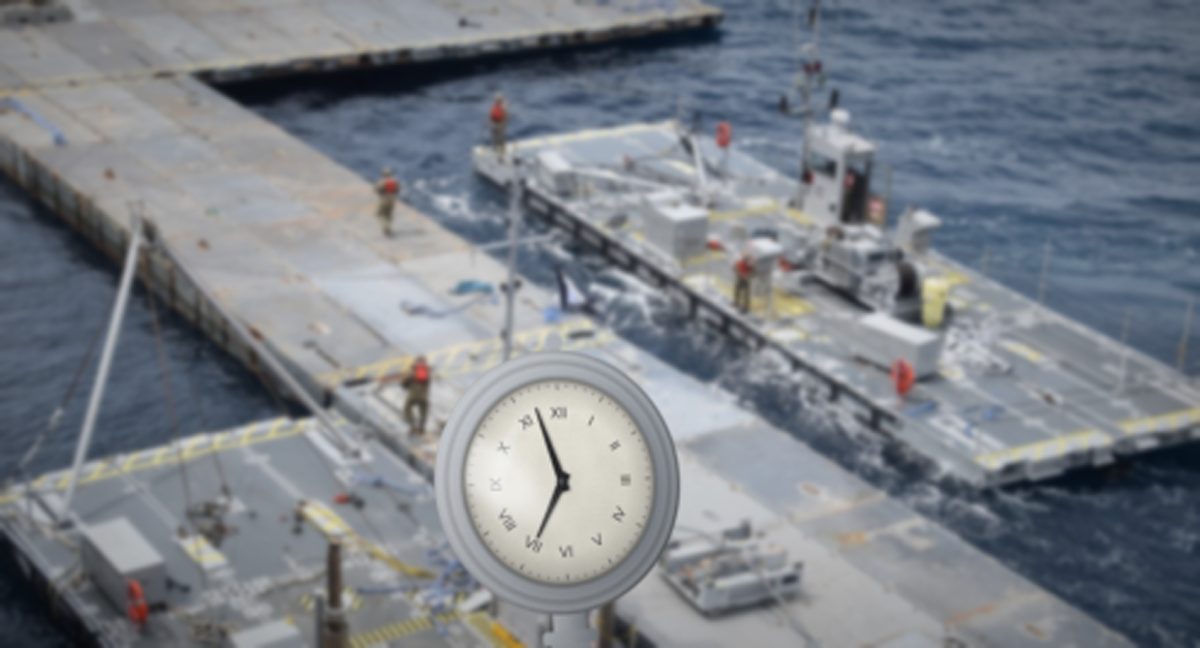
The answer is 6h57
